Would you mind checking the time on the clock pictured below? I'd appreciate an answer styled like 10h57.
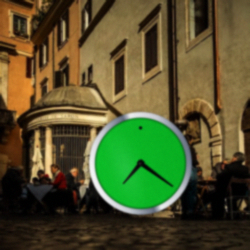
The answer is 7h21
